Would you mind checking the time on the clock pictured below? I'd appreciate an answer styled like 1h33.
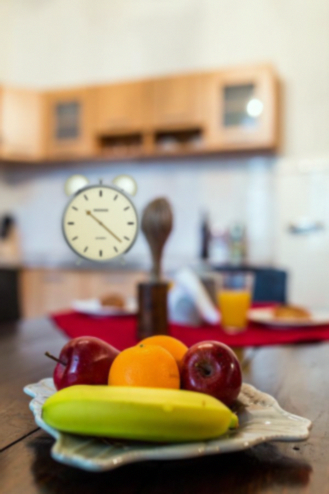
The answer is 10h22
